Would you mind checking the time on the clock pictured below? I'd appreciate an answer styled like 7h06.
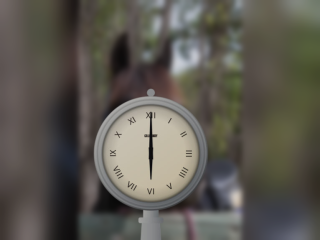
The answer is 6h00
